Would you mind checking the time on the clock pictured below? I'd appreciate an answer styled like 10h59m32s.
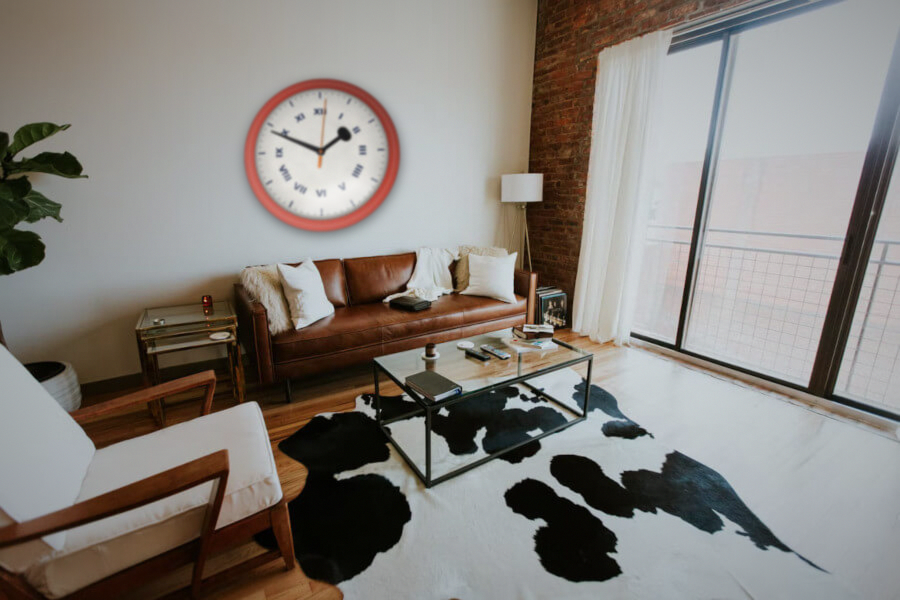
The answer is 1h49m01s
